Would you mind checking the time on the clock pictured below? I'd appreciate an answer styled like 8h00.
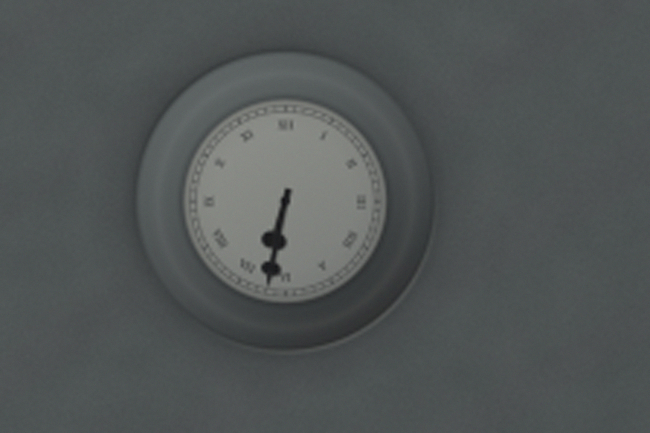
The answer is 6h32
